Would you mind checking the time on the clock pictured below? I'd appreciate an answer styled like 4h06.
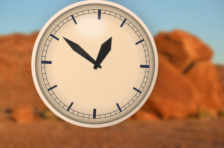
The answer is 12h51
